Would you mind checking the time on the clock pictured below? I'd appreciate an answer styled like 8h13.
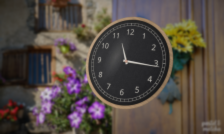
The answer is 11h16
